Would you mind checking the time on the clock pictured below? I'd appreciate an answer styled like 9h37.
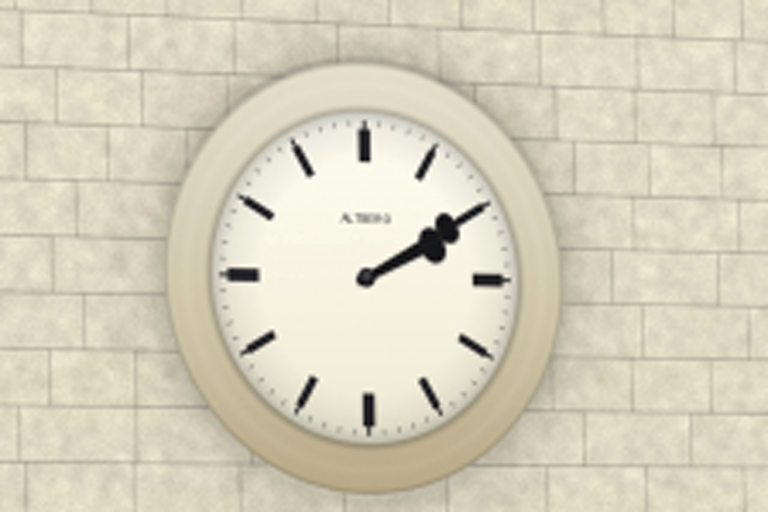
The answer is 2h10
